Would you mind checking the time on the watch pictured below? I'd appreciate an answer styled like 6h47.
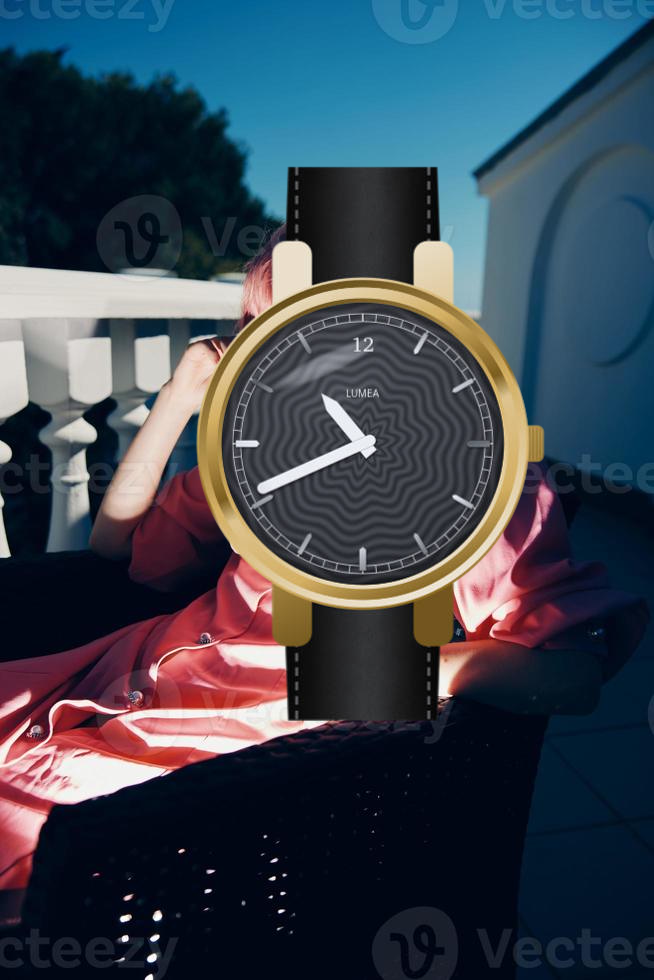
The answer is 10h41
